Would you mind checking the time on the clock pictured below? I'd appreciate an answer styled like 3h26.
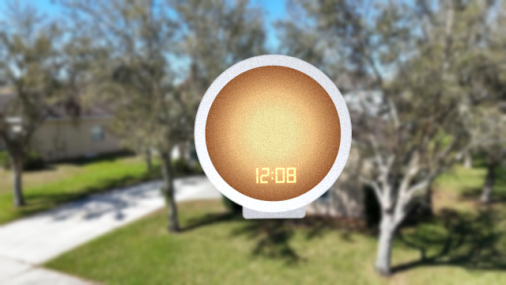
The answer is 12h08
